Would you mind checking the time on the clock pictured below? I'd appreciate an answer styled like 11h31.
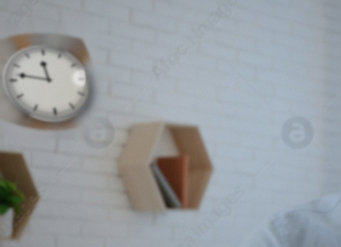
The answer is 11h47
